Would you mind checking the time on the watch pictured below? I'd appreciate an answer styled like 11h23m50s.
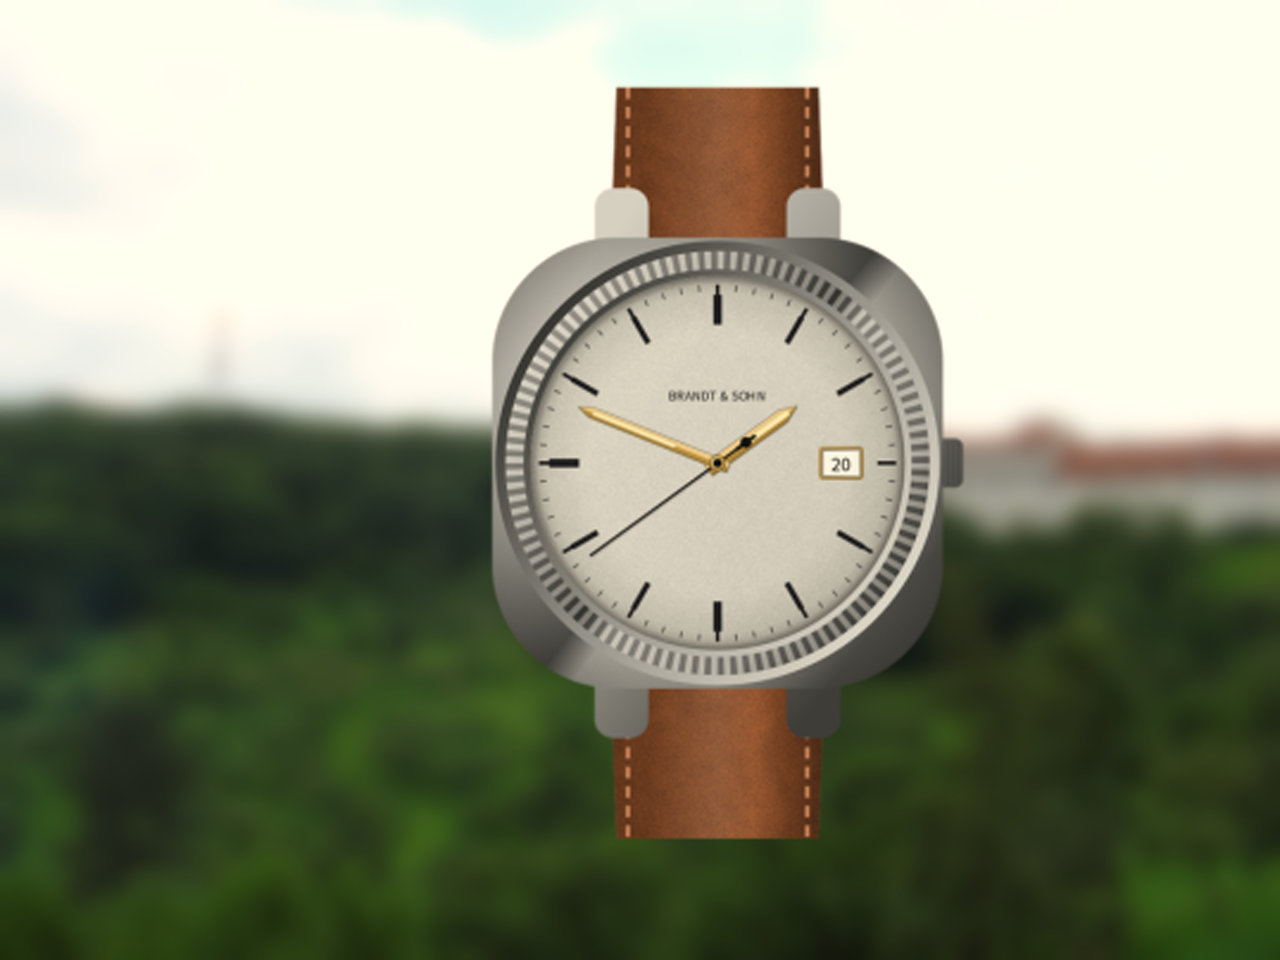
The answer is 1h48m39s
